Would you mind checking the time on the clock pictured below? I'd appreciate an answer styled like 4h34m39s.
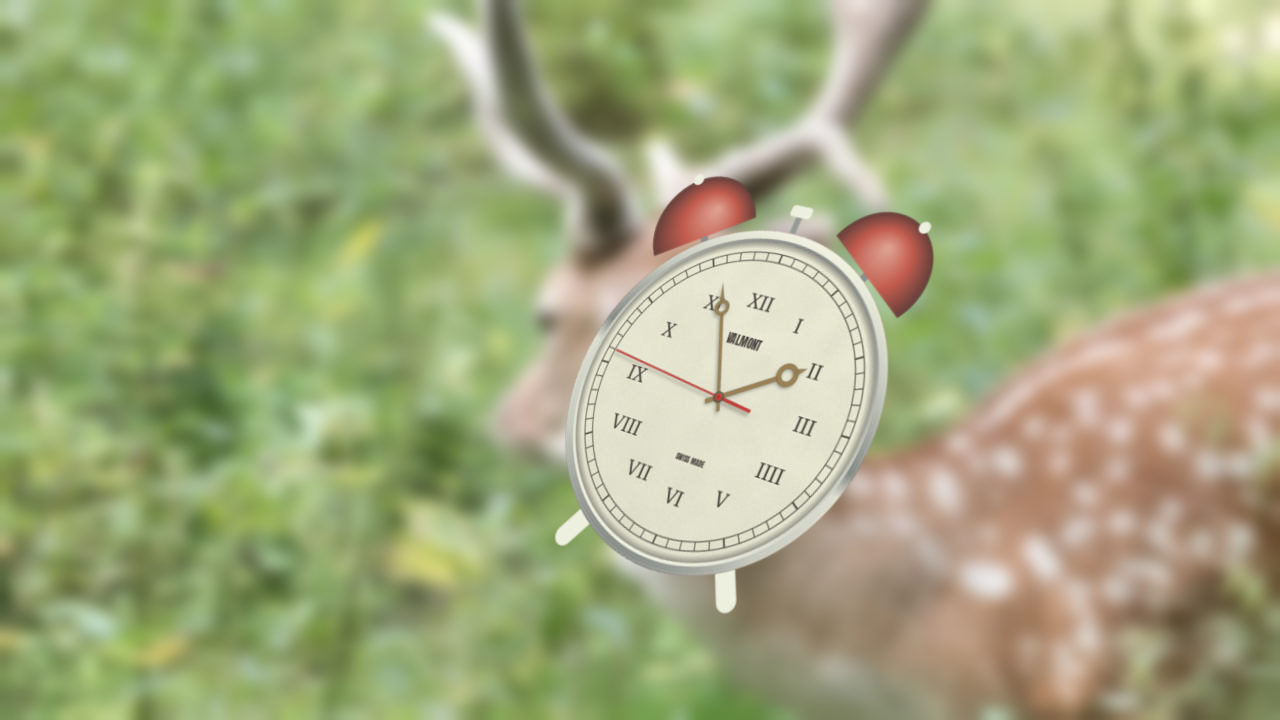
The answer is 1h55m46s
